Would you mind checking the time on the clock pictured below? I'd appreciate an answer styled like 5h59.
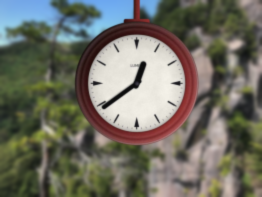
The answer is 12h39
